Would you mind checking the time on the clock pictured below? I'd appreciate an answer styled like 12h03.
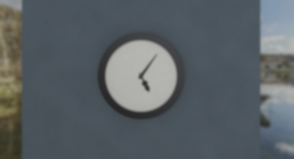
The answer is 5h06
